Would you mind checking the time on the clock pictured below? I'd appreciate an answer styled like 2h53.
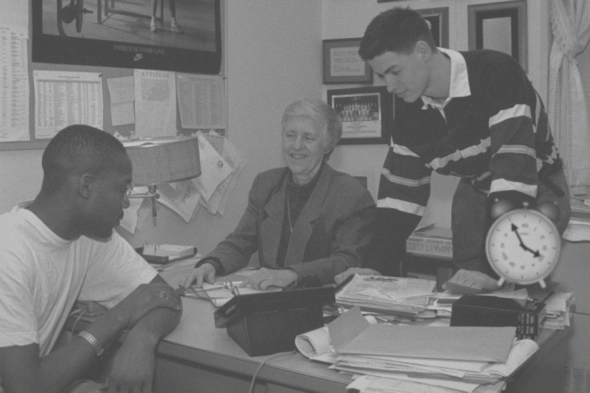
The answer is 3h55
